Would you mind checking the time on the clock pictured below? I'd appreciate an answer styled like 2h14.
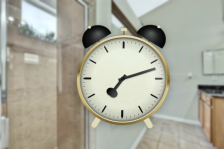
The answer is 7h12
